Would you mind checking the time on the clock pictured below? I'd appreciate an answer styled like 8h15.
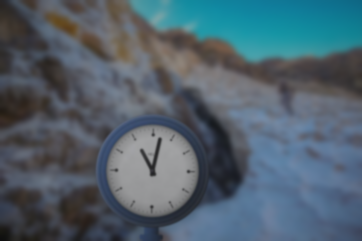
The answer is 11h02
